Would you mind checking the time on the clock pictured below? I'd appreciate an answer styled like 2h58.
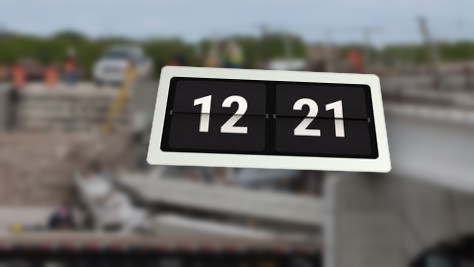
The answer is 12h21
